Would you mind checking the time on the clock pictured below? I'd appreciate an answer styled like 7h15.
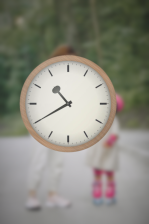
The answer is 10h40
